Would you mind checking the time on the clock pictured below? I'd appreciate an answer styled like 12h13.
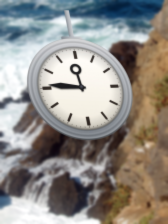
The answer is 11h46
